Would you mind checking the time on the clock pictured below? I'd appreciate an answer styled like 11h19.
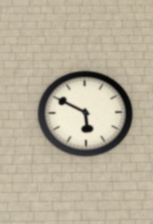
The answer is 5h50
